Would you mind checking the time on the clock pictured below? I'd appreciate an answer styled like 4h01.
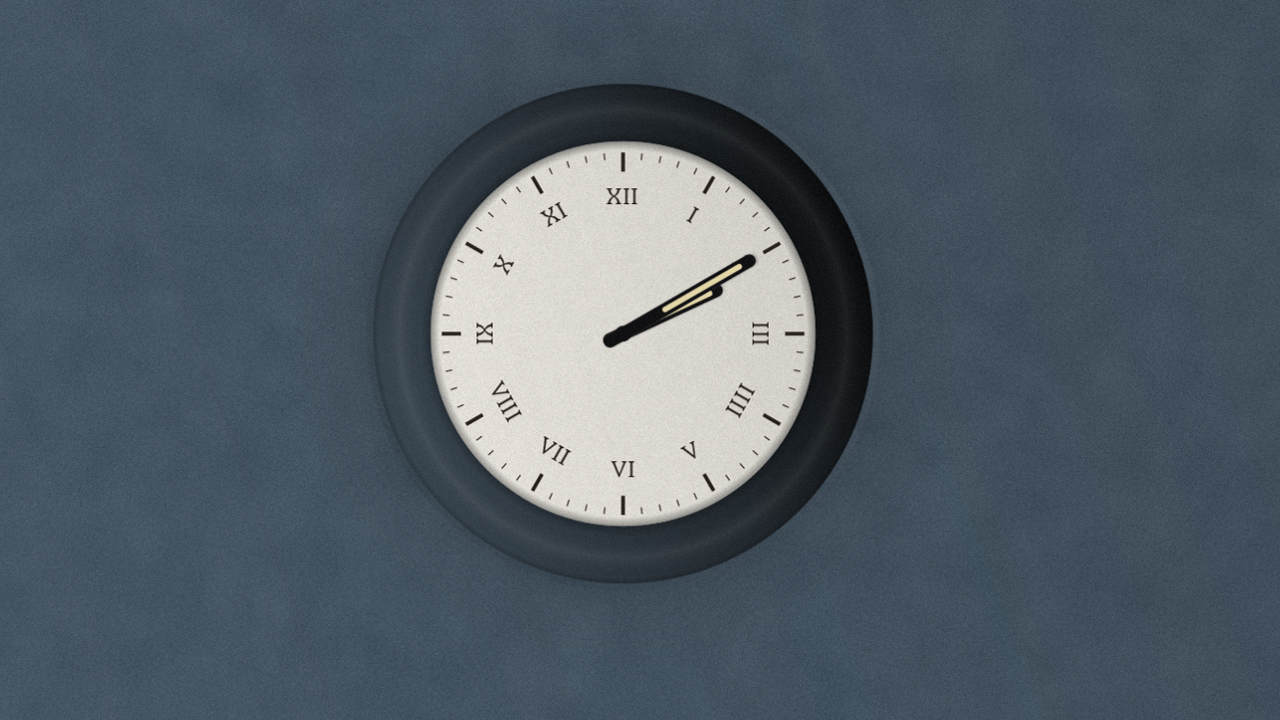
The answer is 2h10
